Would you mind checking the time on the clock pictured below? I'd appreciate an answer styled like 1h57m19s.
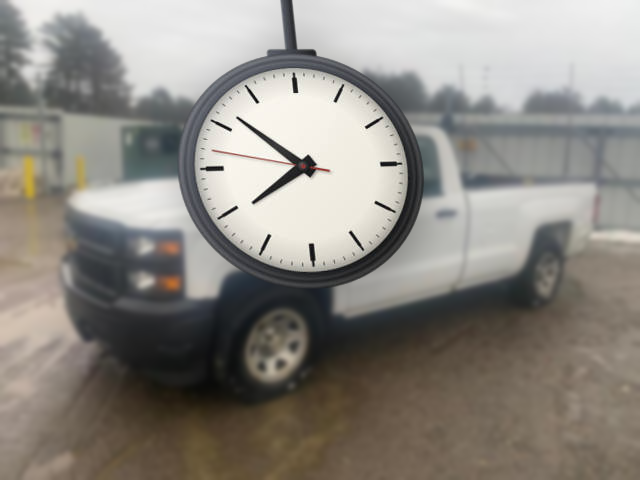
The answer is 7h51m47s
